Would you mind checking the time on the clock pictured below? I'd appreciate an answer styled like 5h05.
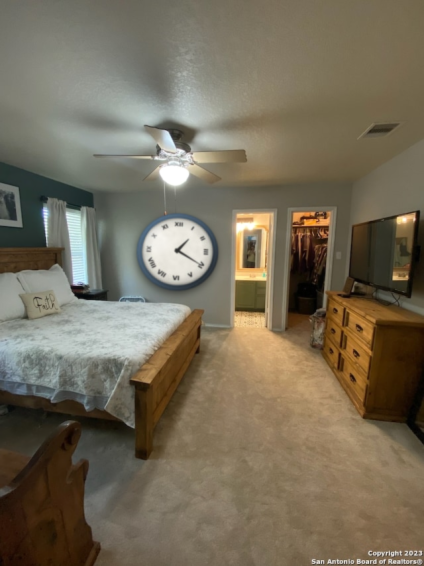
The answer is 1h20
